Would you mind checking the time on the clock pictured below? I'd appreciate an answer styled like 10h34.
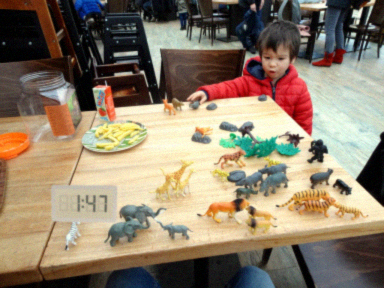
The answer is 1h47
